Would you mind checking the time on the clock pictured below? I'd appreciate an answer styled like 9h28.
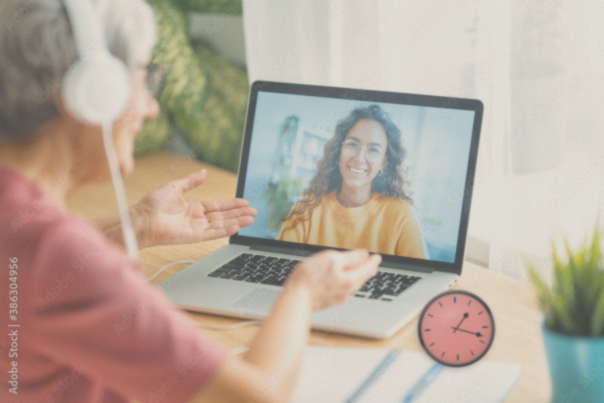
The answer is 1h18
